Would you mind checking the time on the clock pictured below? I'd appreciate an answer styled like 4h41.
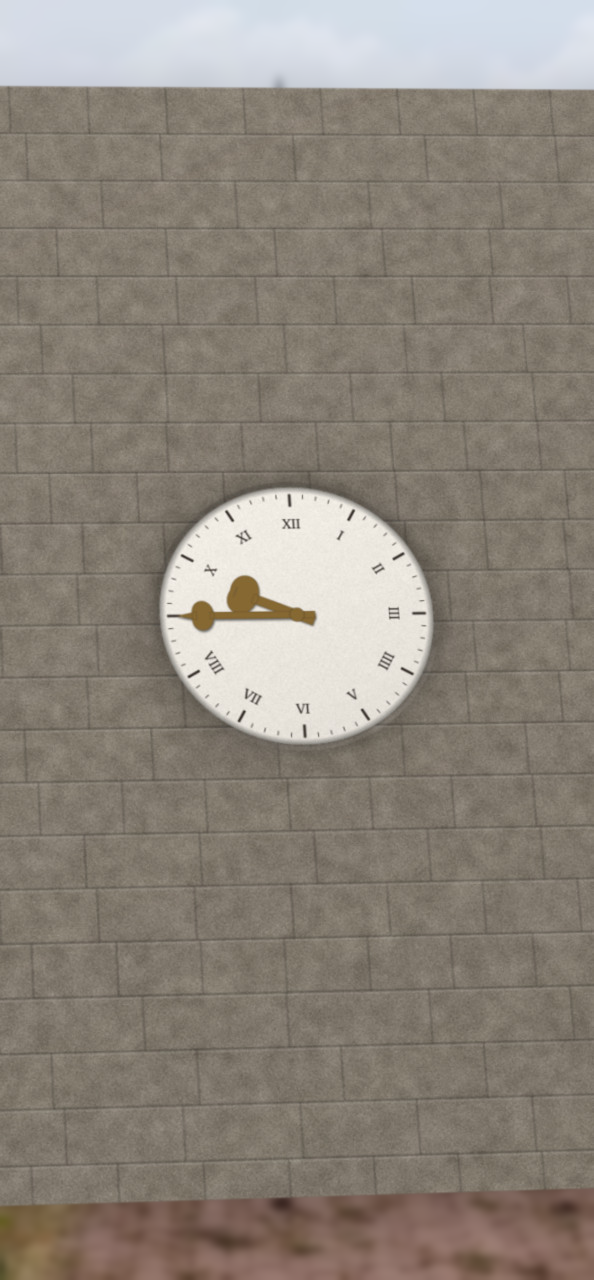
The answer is 9h45
